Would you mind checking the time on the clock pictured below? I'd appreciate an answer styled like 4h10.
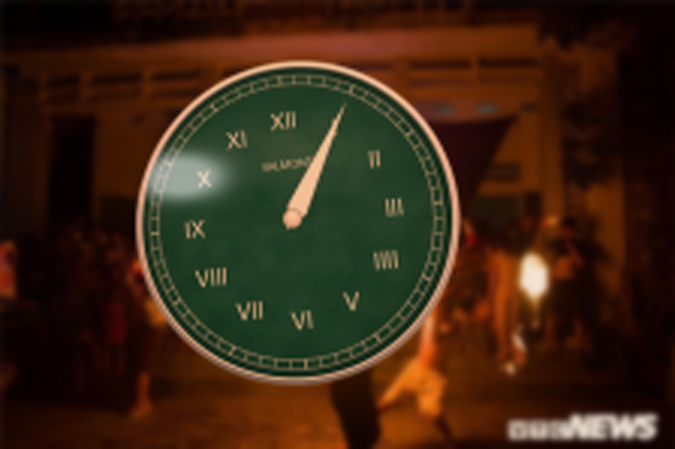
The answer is 1h05
